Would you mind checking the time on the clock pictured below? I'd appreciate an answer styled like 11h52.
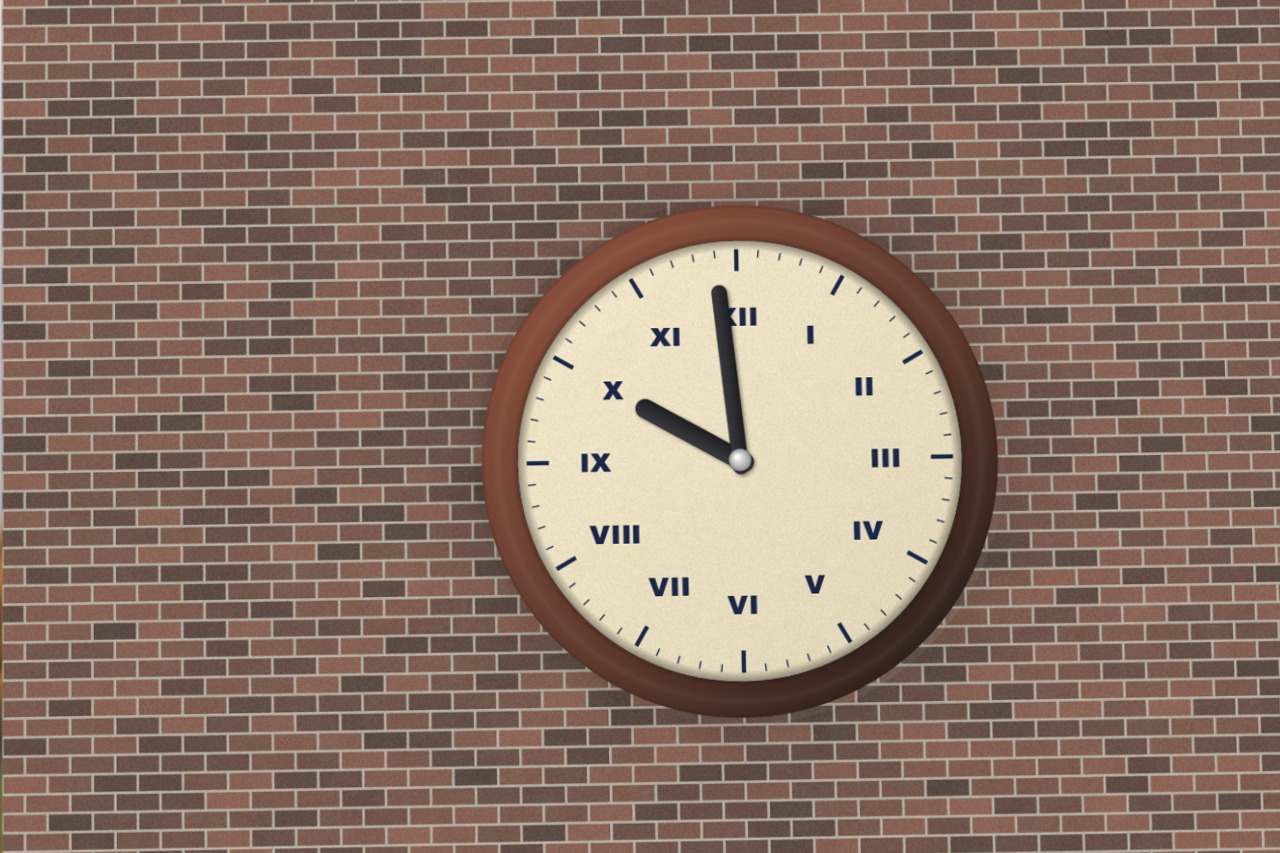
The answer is 9h59
